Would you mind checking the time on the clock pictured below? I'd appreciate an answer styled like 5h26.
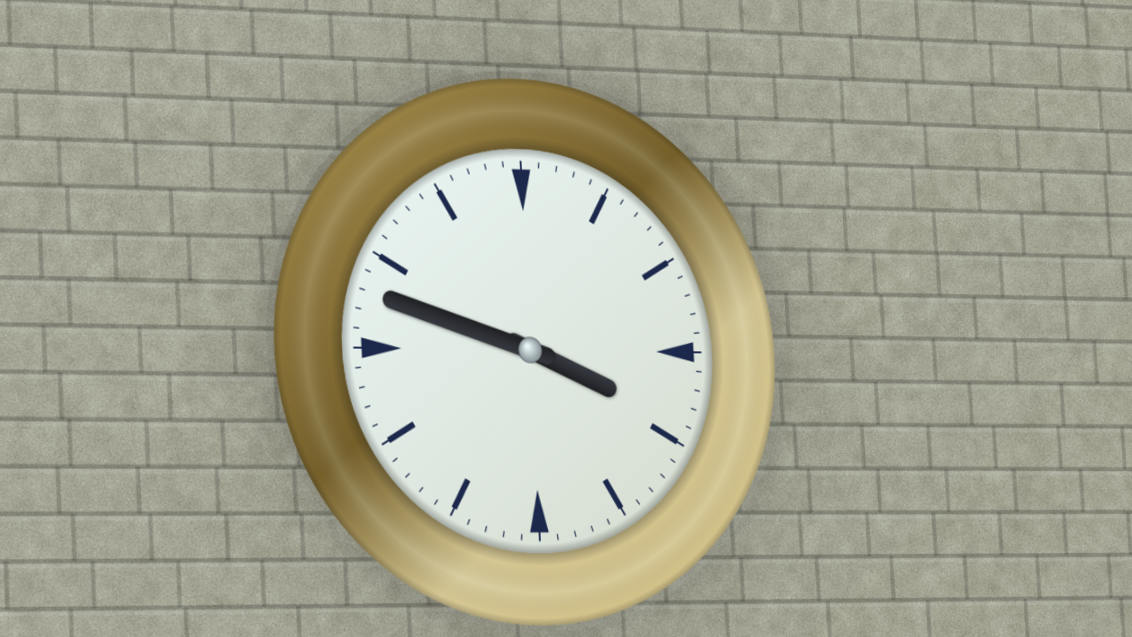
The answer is 3h48
